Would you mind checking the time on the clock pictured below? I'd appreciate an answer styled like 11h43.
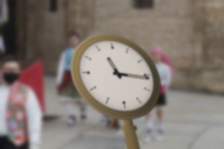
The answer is 11h16
